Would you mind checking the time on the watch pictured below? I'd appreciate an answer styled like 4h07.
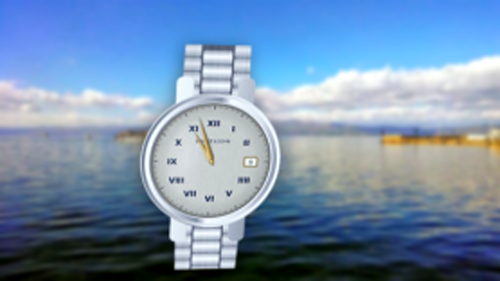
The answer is 10h57
